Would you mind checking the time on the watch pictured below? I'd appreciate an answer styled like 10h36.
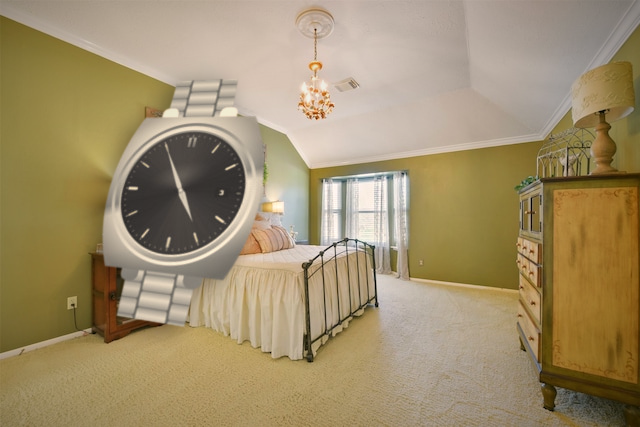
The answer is 4h55
